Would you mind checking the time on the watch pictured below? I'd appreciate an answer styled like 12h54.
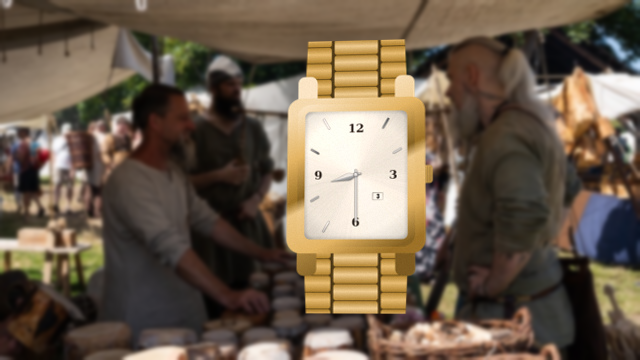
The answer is 8h30
